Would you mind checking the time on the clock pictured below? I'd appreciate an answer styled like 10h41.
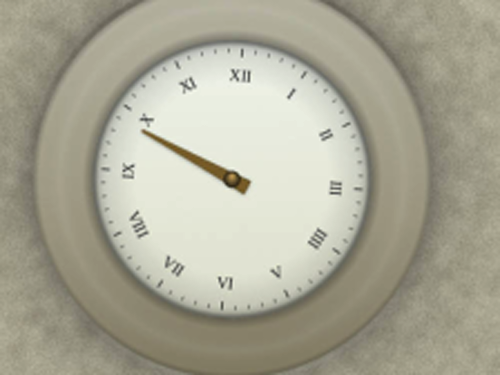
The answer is 9h49
